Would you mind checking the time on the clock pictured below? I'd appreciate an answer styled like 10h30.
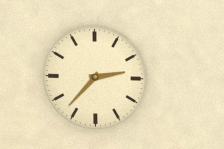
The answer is 2h37
